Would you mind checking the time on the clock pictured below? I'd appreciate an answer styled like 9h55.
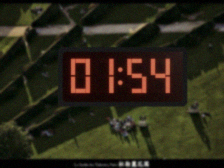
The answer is 1h54
